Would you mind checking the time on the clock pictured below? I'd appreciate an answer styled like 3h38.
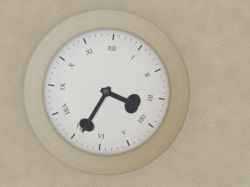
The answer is 3h34
